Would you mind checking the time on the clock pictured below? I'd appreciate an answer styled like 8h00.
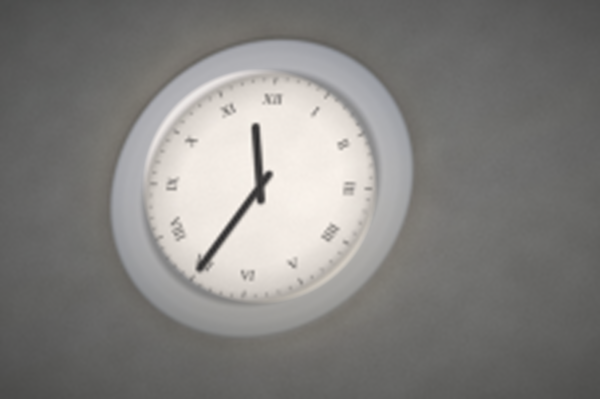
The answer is 11h35
